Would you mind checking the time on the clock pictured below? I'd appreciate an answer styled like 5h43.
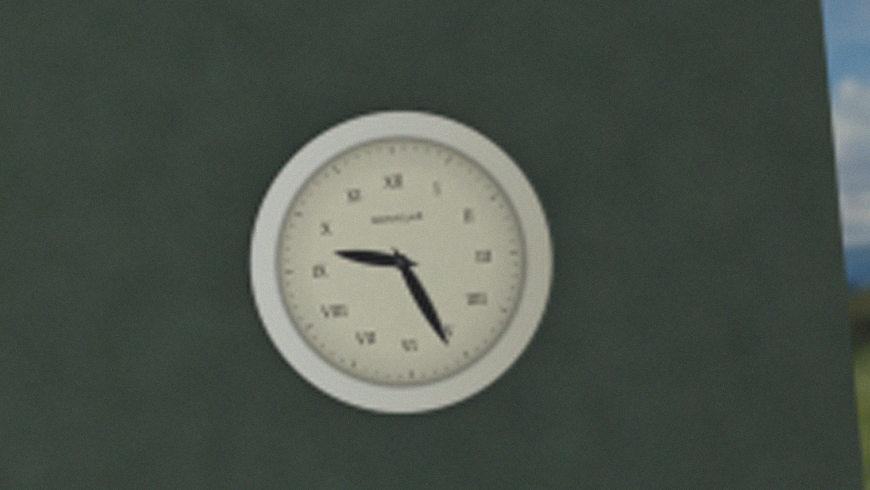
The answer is 9h26
